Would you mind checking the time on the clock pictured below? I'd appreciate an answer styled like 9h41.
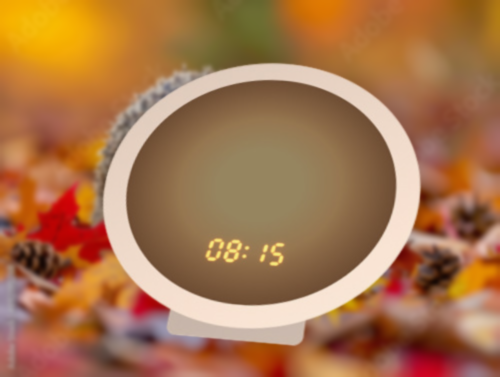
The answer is 8h15
